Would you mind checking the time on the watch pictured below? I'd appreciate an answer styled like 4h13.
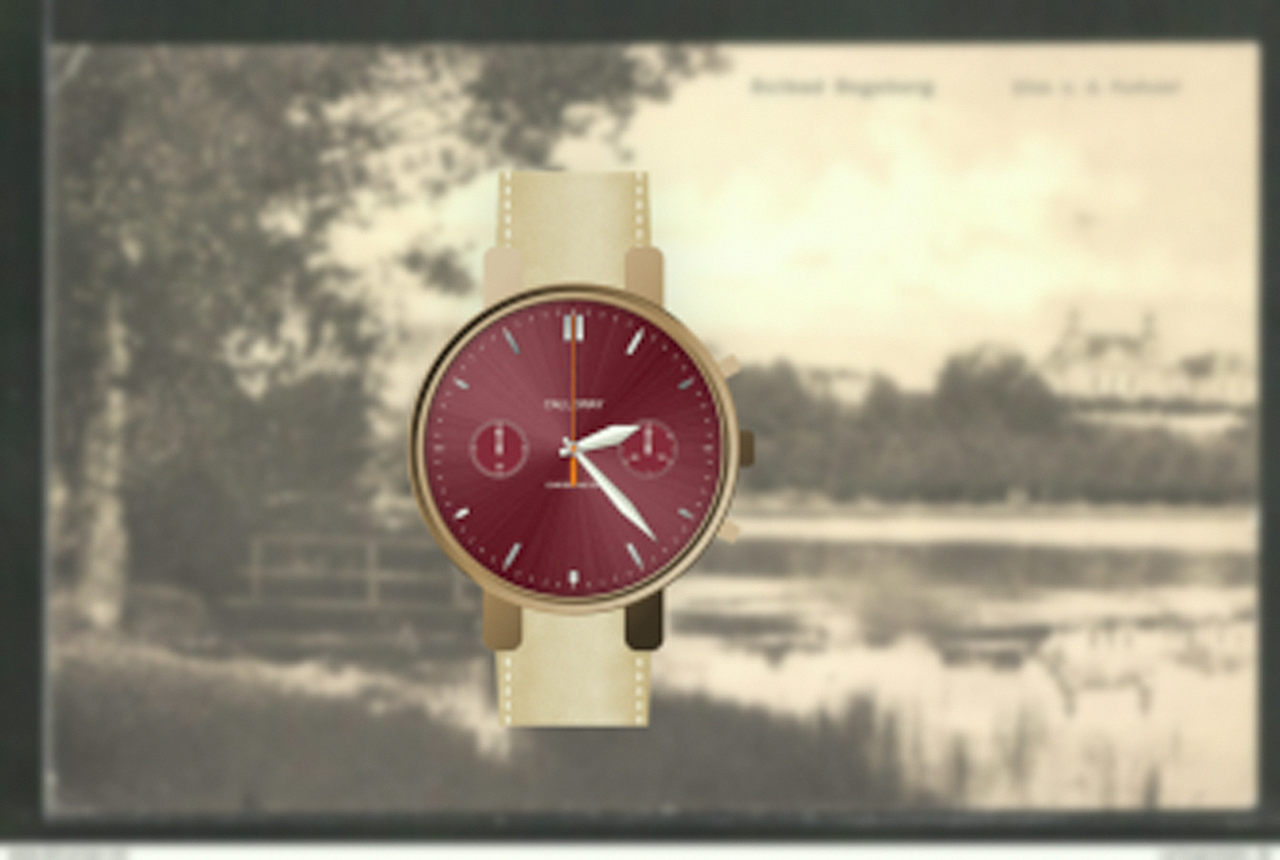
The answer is 2h23
